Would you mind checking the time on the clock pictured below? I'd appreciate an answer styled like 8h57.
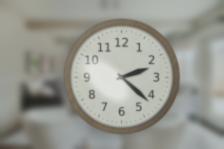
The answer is 2h22
